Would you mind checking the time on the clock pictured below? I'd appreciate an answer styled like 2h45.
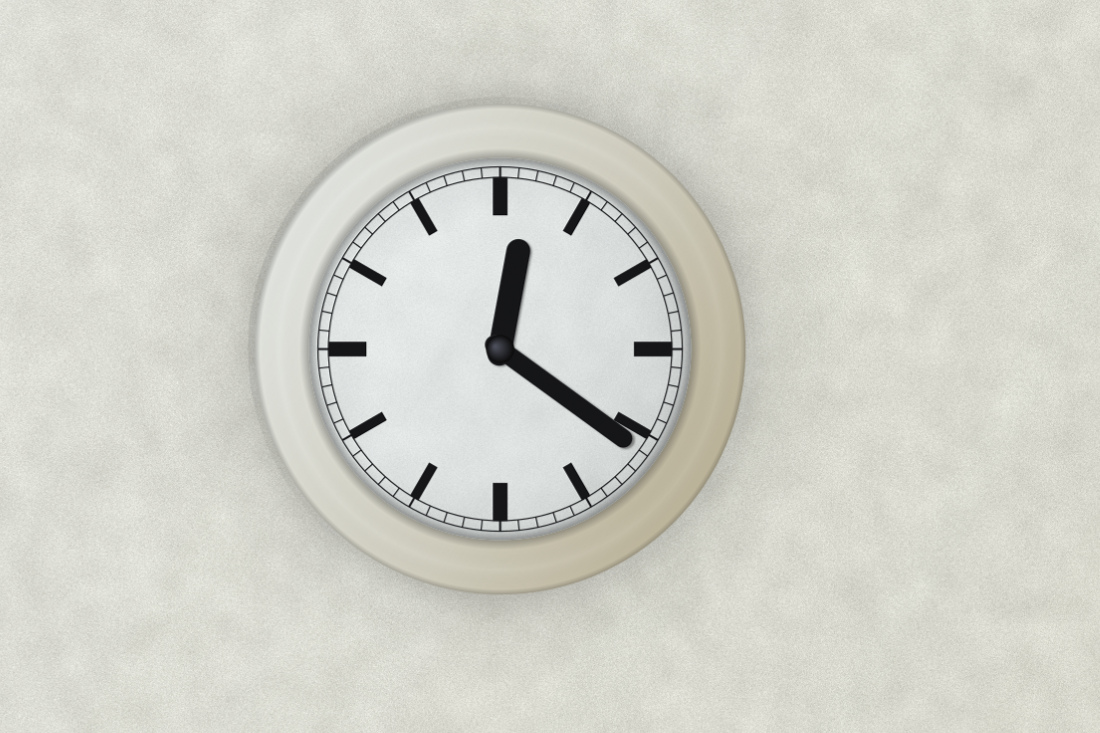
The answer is 12h21
